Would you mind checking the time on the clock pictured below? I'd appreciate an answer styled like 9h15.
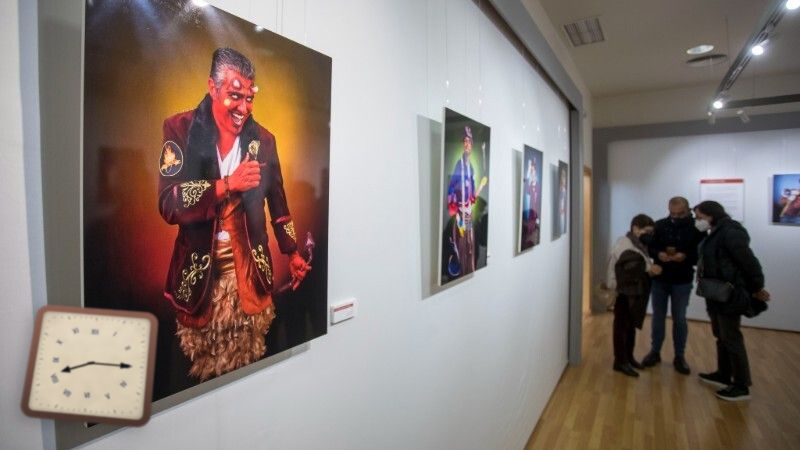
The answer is 8h15
